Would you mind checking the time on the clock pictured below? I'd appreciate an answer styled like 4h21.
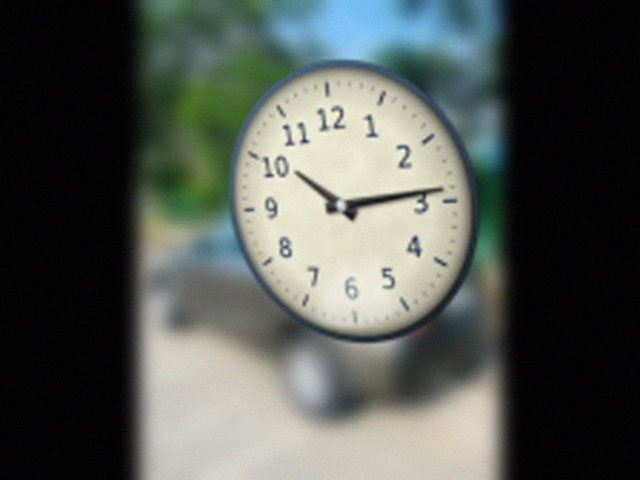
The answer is 10h14
